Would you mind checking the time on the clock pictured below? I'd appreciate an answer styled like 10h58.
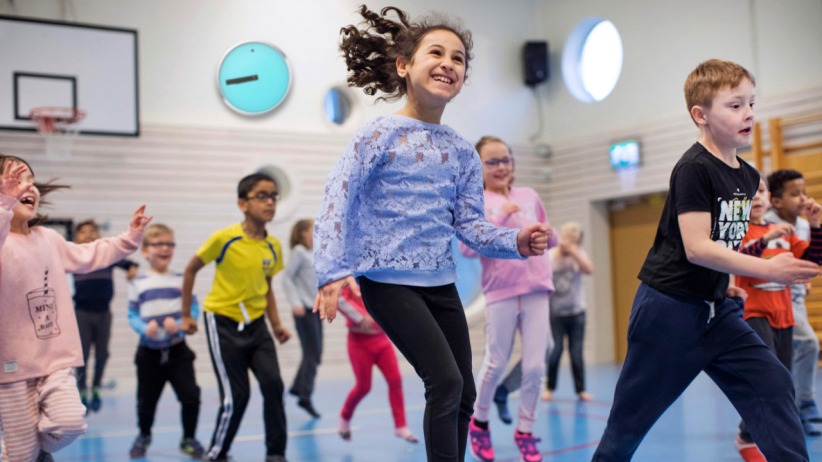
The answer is 8h44
